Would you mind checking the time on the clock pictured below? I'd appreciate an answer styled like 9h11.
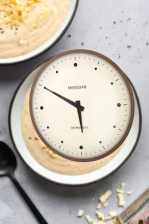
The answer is 5h50
